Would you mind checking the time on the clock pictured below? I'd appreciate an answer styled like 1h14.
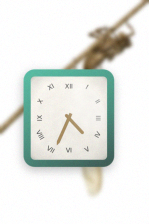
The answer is 4h34
